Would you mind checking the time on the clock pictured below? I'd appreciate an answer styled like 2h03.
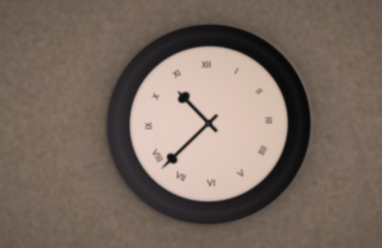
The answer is 10h38
